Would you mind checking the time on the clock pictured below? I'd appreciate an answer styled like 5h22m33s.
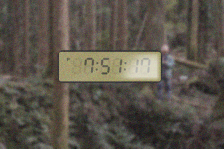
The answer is 7h51m17s
